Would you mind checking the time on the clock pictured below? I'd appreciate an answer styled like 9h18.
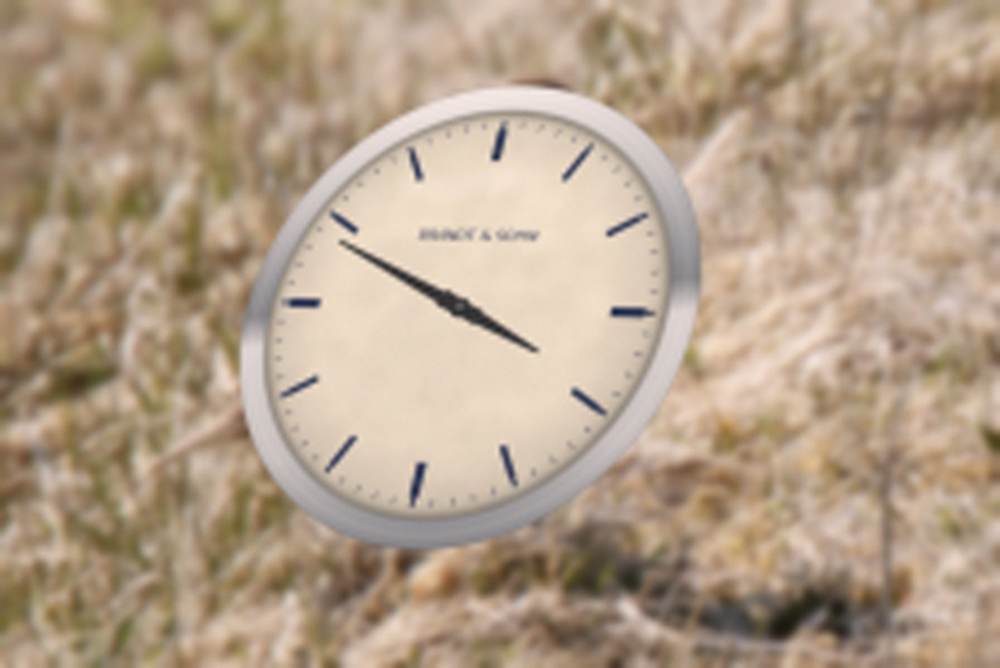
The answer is 3h49
